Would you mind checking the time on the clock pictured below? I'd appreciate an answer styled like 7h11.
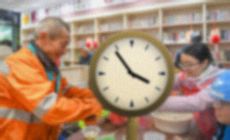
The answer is 3h54
